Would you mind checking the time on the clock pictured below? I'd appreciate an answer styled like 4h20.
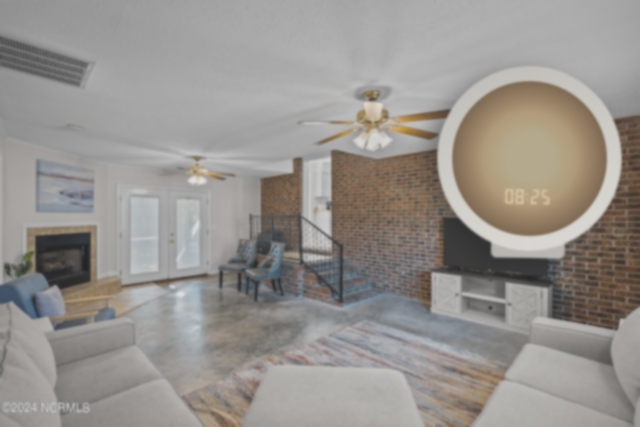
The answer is 8h25
